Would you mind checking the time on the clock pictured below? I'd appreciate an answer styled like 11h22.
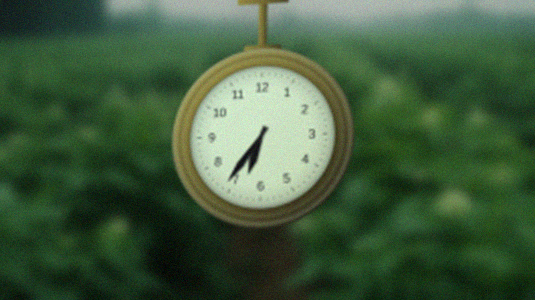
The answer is 6h36
